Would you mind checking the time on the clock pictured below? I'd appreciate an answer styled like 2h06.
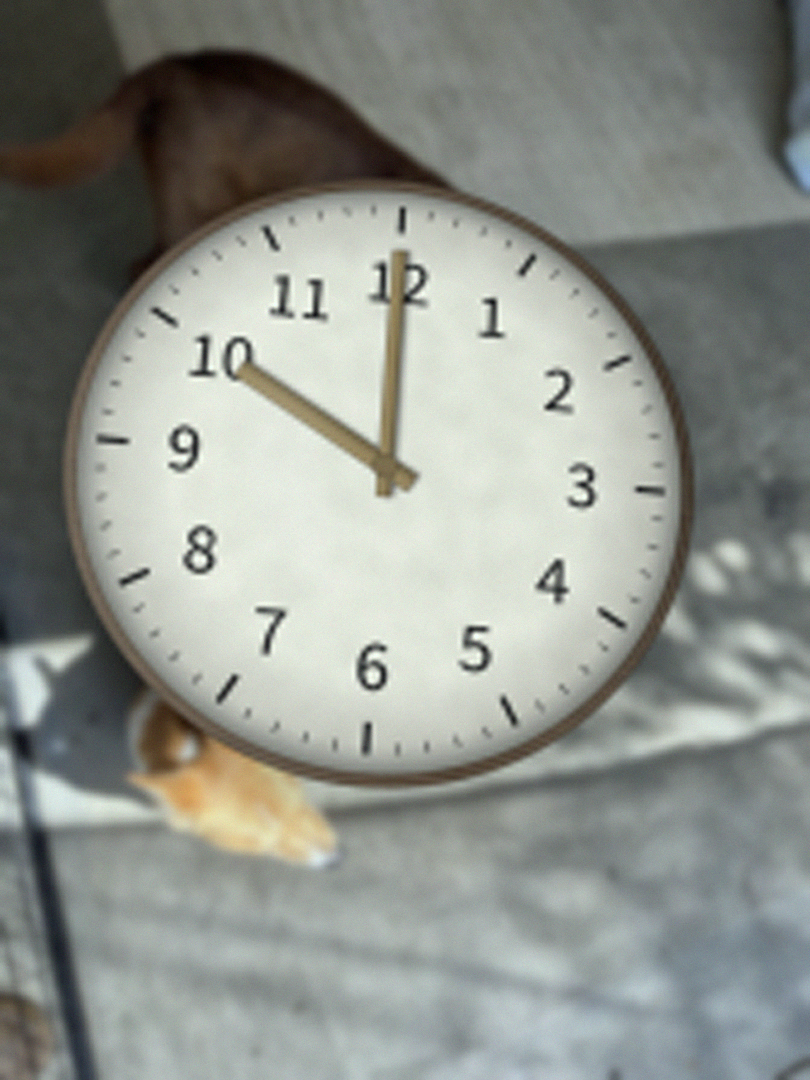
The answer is 10h00
